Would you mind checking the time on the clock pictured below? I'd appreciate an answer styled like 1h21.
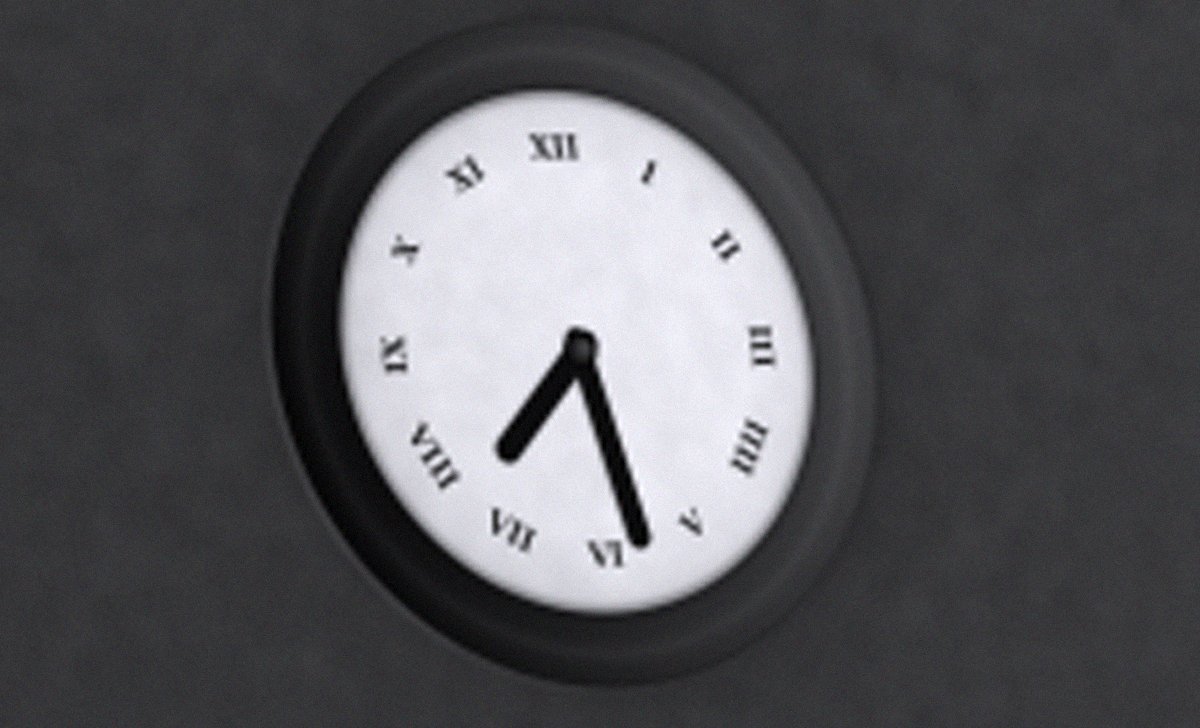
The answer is 7h28
